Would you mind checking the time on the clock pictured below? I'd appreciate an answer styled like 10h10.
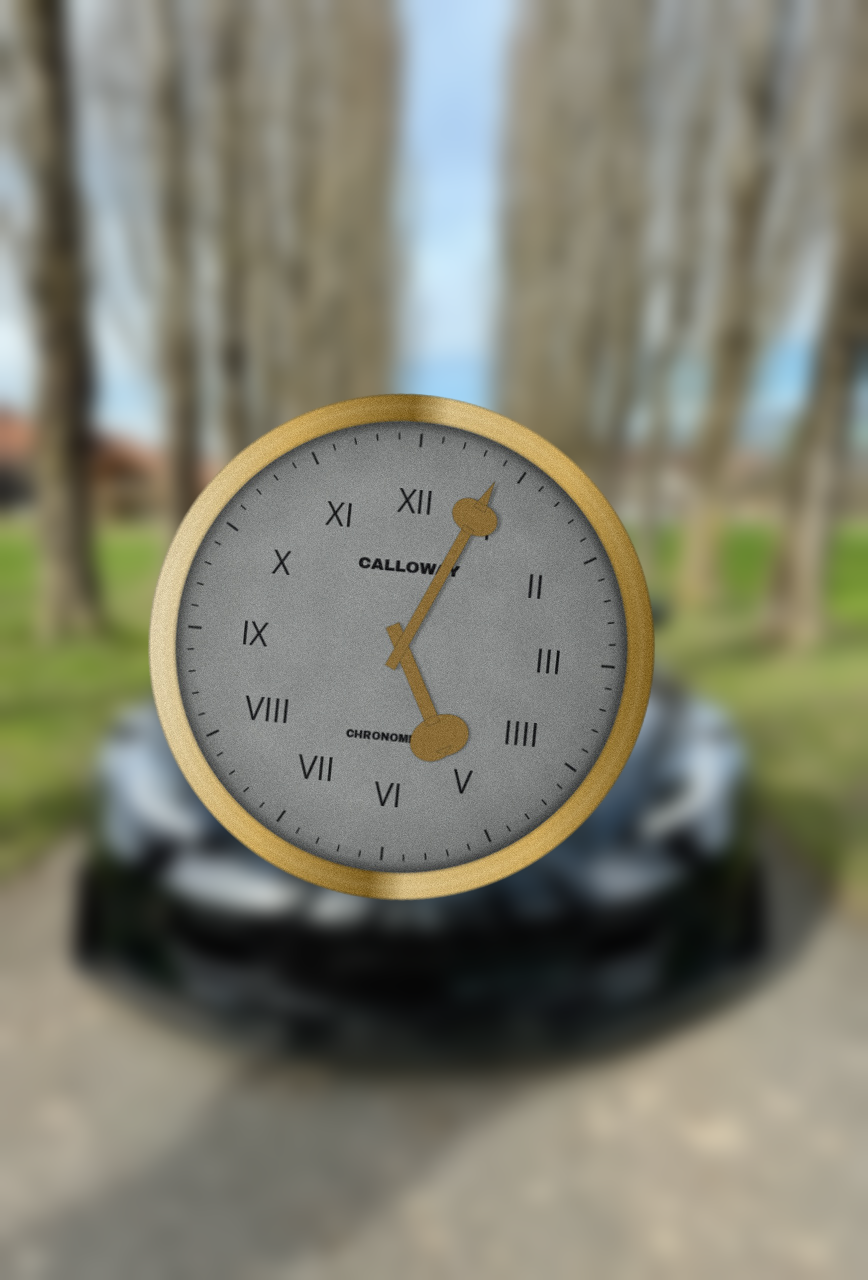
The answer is 5h04
